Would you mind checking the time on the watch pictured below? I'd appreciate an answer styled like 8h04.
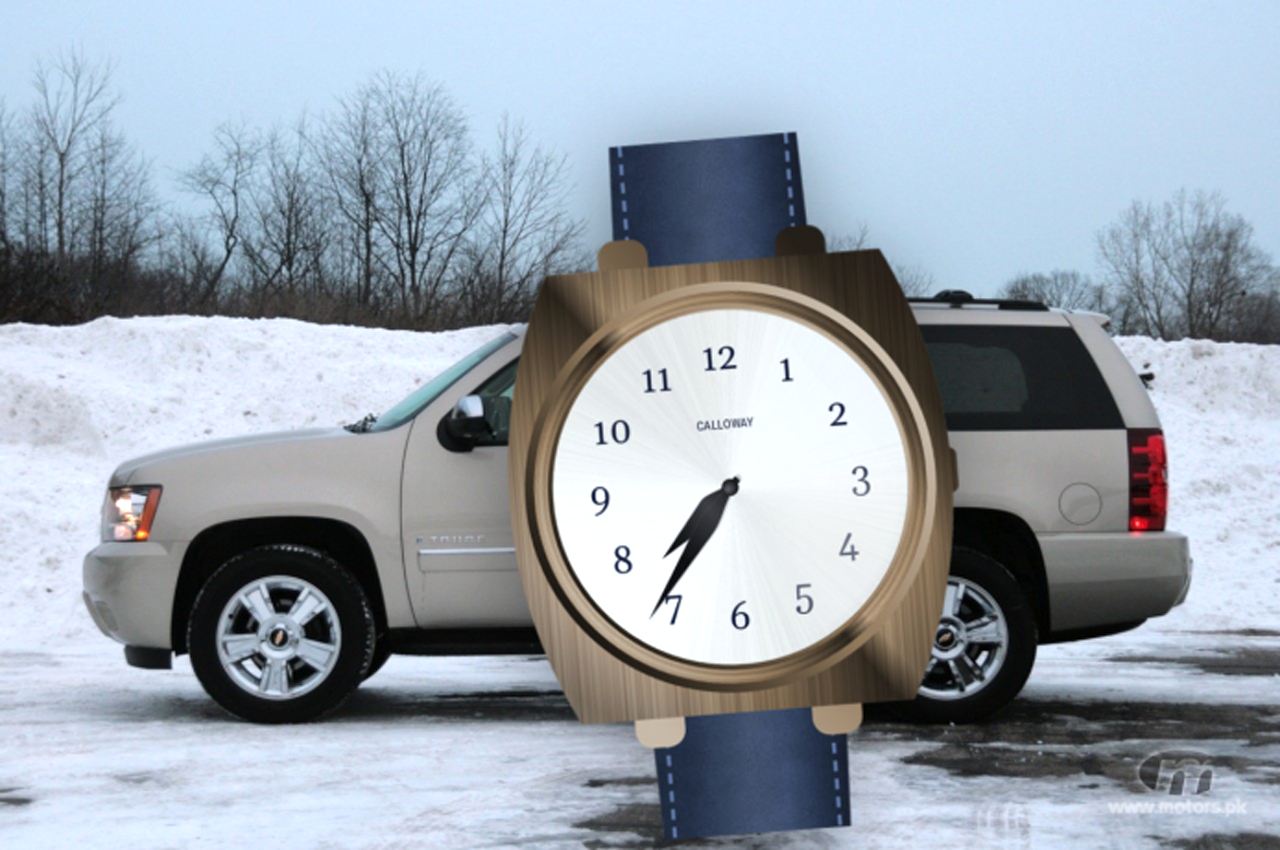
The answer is 7h36
